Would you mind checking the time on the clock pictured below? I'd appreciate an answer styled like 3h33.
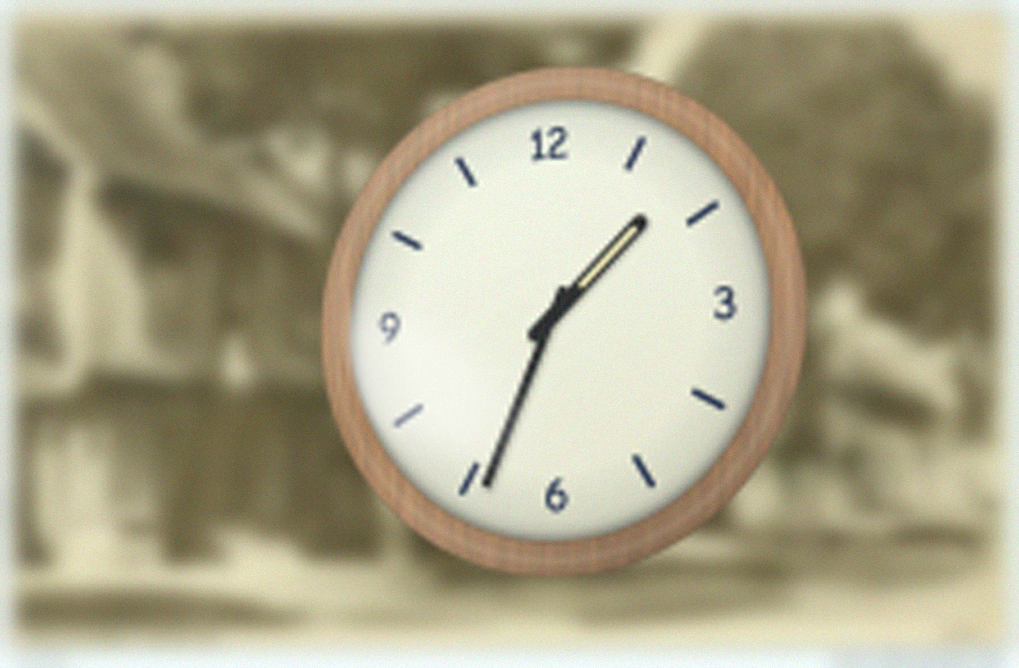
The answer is 1h34
